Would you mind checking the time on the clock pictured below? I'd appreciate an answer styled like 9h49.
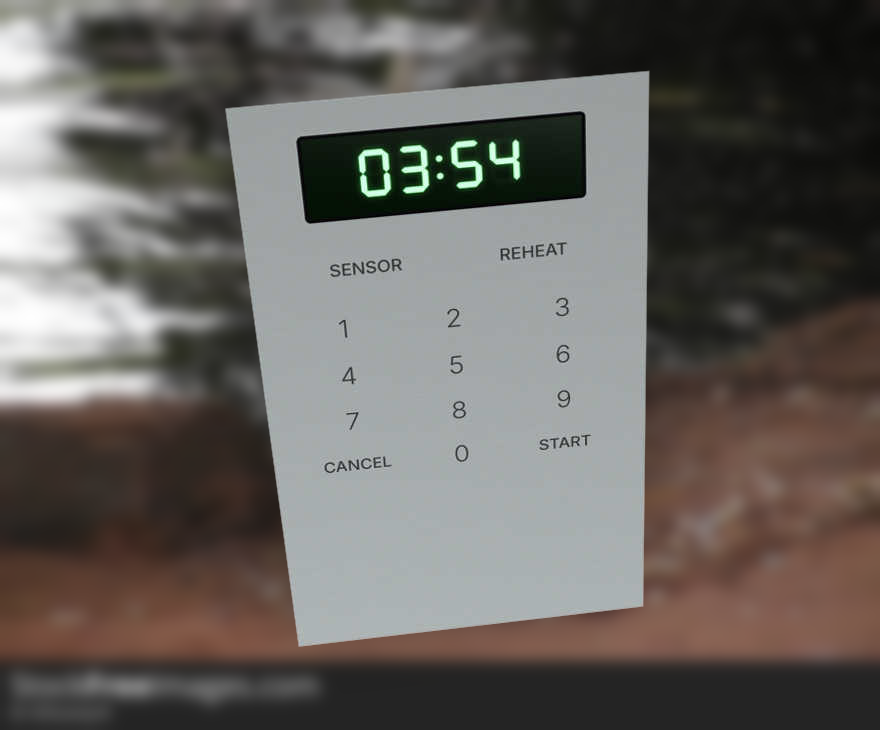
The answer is 3h54
